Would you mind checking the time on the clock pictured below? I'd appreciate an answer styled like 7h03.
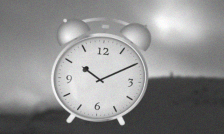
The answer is 10h10
